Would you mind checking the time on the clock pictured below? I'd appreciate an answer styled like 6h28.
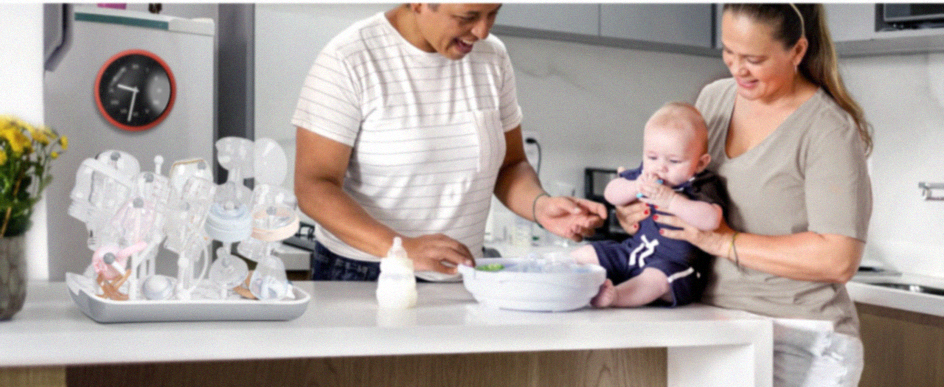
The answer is 9h32
